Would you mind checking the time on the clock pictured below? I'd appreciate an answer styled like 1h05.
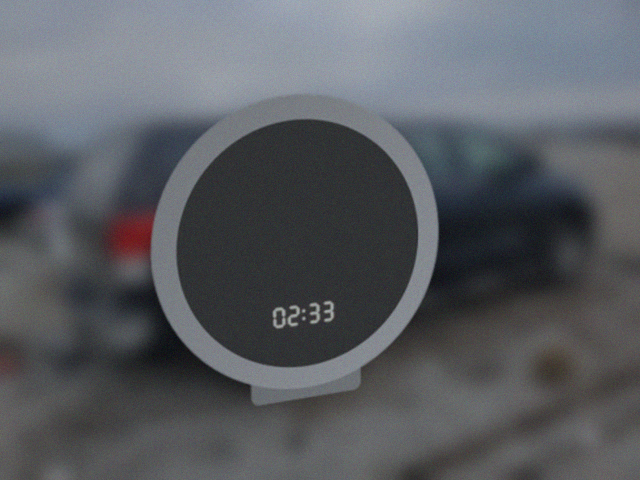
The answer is 2h33
